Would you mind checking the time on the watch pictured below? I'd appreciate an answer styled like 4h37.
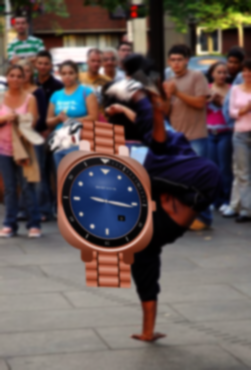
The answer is 9h16
